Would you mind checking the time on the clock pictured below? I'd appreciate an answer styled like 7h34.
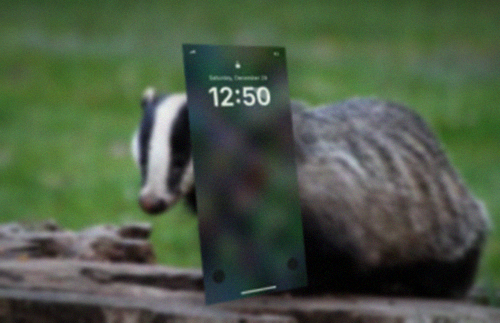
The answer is 12h50
